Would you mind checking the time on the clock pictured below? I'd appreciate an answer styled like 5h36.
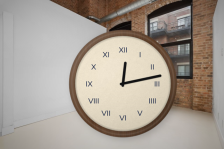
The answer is 12h13
